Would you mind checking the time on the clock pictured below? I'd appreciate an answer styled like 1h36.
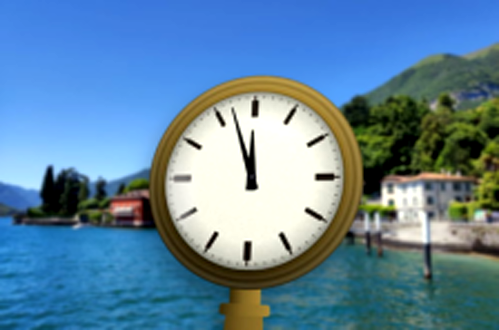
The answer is 11h57
